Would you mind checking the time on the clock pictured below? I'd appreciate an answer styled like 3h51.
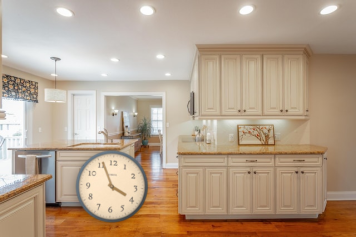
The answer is 3h56
